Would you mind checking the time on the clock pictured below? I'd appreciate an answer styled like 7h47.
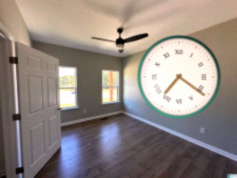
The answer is 7h21
